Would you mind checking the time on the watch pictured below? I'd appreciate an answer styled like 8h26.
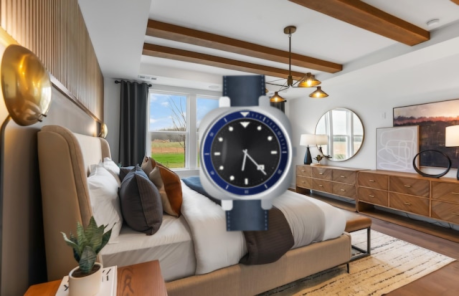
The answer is 6h23
